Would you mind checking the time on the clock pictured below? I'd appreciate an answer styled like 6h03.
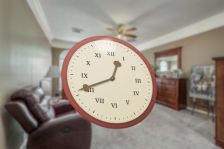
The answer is 12h41
